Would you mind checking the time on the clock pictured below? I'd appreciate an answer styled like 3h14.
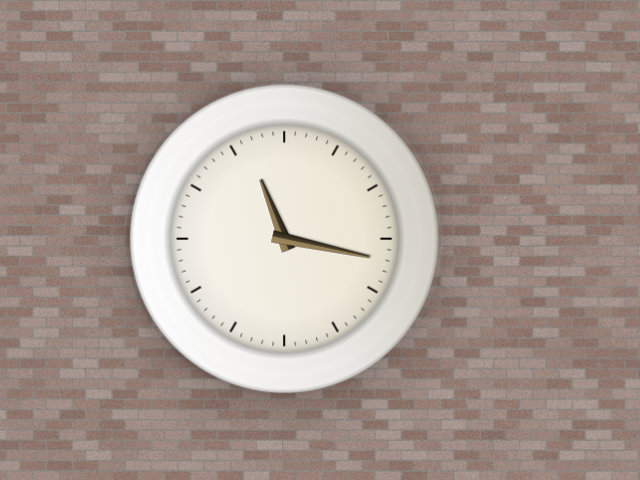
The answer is 11h17
